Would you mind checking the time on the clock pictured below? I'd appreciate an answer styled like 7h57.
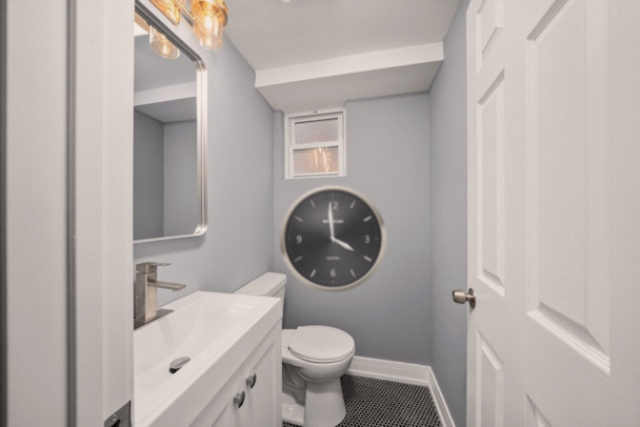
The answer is 3h59
